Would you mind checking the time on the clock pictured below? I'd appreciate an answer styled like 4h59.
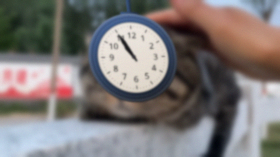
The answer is 10h55
